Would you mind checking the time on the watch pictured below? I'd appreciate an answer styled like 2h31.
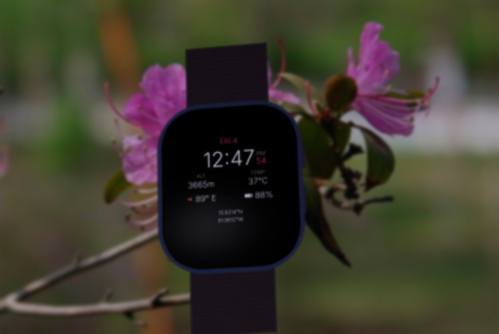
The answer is 12h47
